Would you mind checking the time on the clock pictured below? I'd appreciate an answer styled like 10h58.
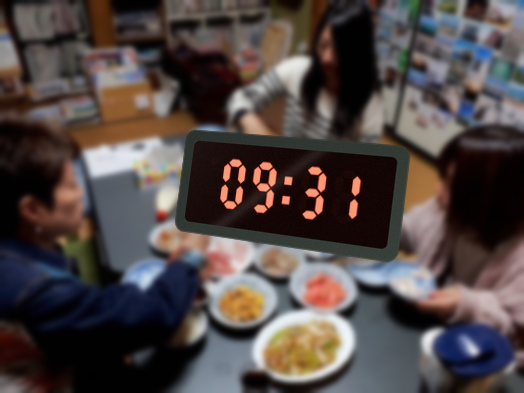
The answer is 9h31
